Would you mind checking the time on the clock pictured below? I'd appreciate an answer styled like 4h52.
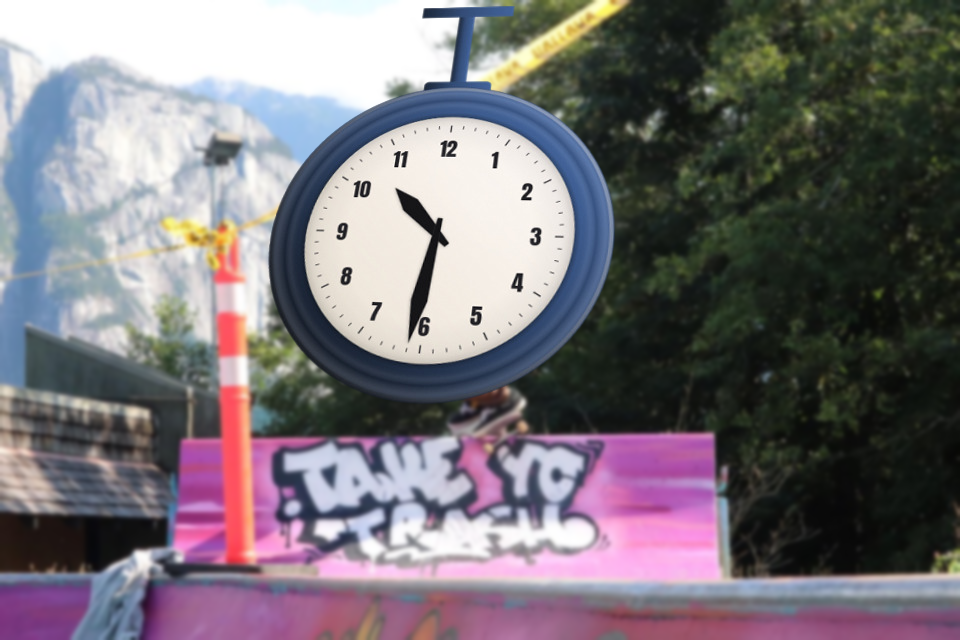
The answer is 10h31
